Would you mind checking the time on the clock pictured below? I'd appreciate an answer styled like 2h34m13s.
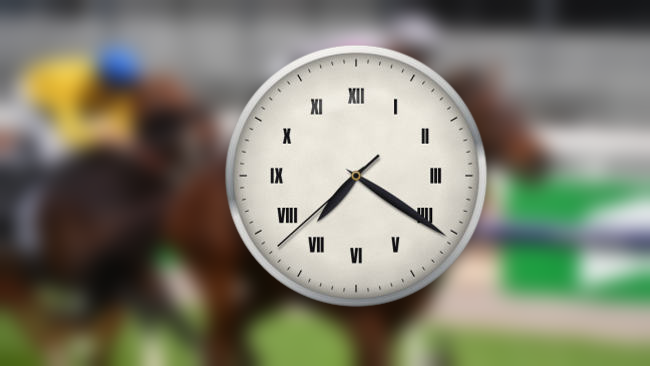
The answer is 7h20m38s
